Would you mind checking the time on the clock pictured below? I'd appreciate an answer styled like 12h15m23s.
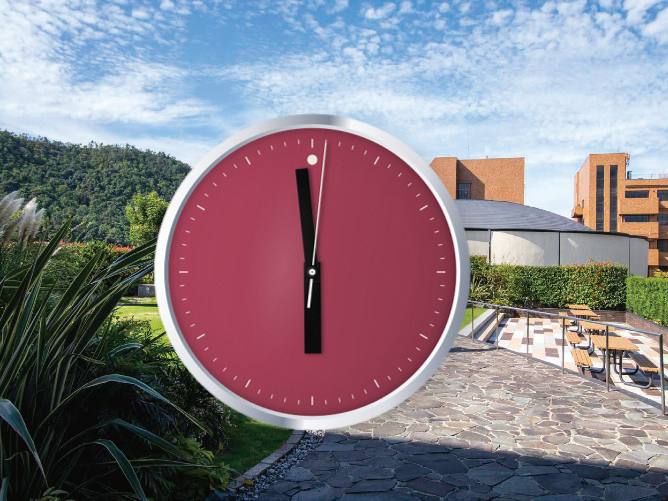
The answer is 5h59m01s
